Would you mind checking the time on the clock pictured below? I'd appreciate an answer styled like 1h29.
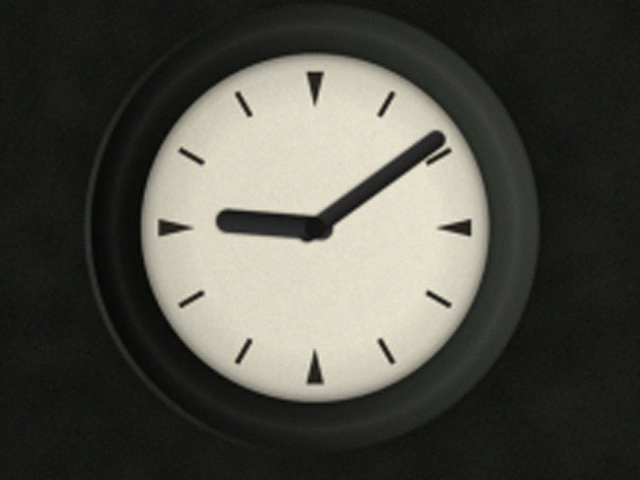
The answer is 9h09
